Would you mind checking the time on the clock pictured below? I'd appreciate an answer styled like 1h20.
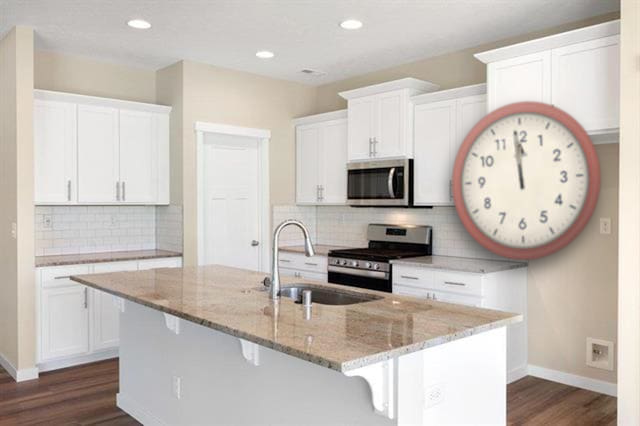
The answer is 11h59
